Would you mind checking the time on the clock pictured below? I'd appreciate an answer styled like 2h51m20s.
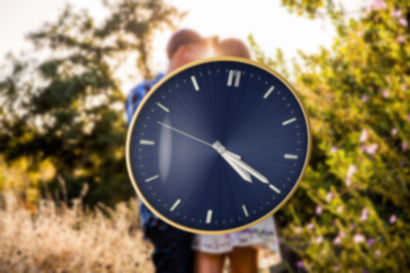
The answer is 4h19m48s
